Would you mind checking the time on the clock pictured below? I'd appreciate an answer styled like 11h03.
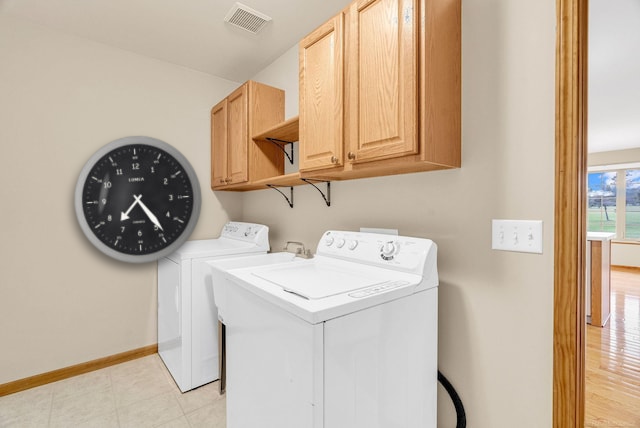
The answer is 7h24
